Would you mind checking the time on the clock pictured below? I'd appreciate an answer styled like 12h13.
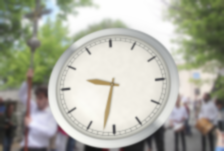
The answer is 9h32
